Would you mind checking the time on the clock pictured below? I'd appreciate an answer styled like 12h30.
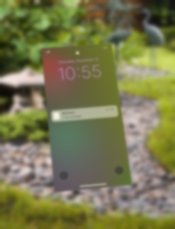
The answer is 10h55
